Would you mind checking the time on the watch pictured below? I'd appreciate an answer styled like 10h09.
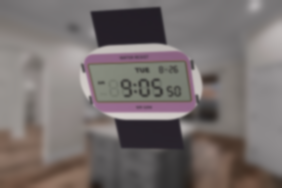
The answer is 9h05
